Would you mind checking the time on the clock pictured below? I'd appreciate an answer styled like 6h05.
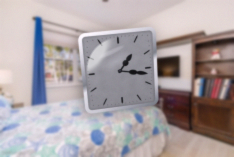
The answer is 1h17
